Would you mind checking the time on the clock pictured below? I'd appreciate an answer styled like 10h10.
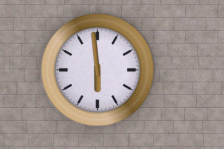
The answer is 5h59
